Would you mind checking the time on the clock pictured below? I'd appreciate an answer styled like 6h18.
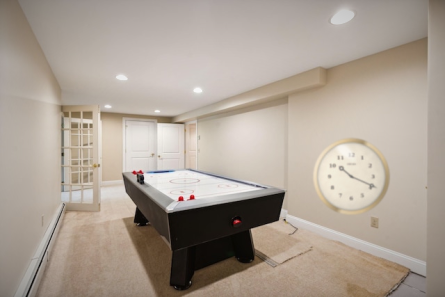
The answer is 10h19
